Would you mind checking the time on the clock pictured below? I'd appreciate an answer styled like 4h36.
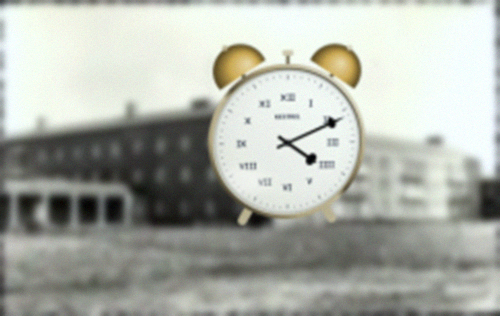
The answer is 4h11
